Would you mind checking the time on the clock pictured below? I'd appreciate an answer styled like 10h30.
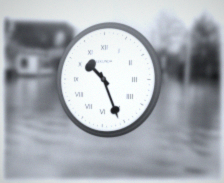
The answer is 10h26
